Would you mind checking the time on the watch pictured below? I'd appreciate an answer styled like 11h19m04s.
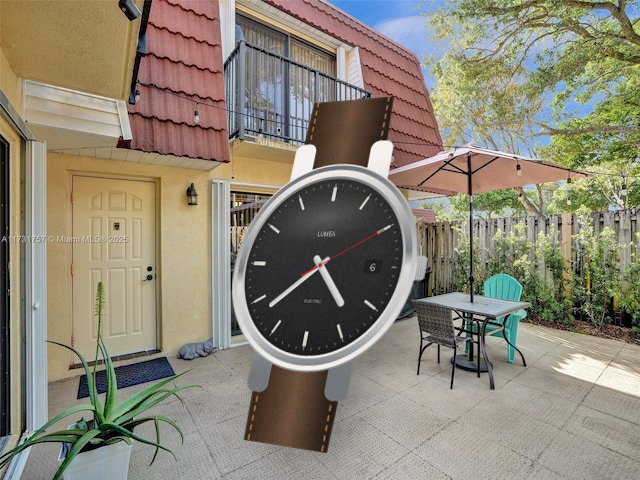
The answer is 4h38m10s
